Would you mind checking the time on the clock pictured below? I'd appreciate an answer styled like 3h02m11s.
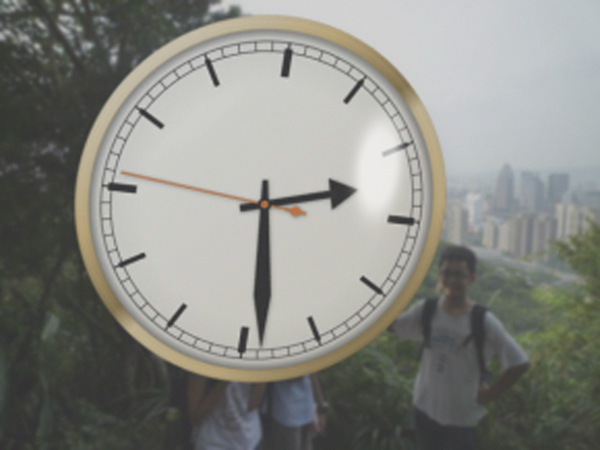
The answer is 2h28m46s
